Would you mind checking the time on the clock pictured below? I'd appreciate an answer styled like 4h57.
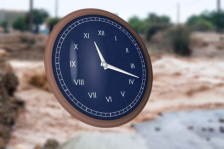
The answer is 11h18
